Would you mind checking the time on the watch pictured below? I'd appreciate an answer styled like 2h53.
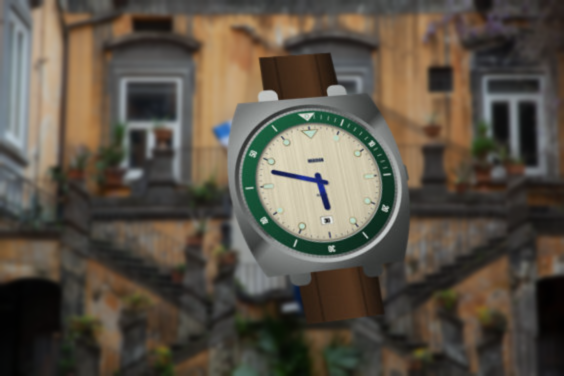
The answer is 5h48
